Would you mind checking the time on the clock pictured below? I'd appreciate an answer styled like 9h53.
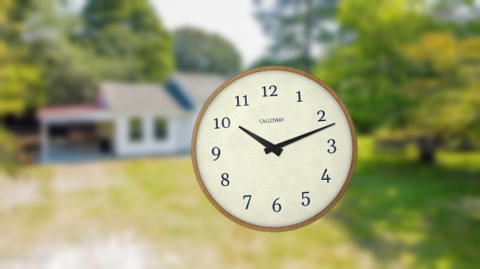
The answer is 10h12
